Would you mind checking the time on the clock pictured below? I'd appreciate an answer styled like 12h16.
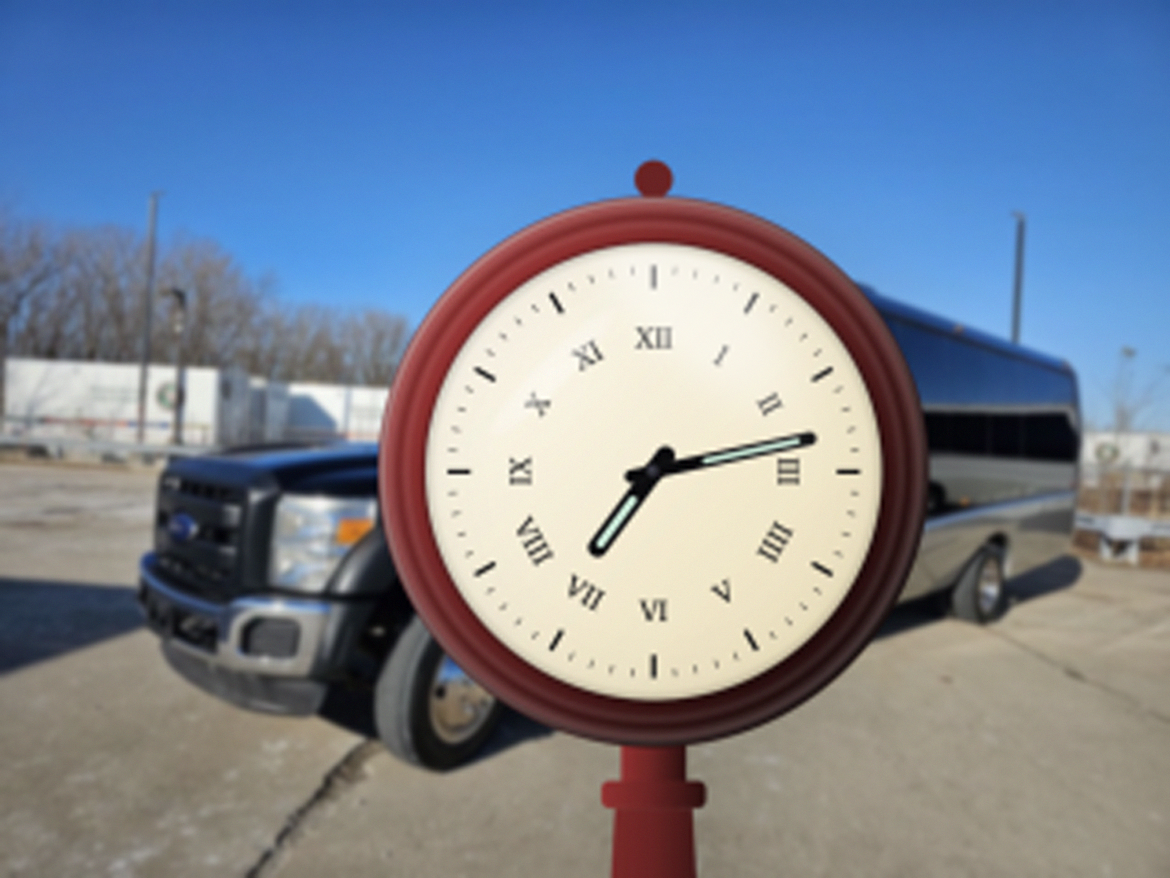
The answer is 7h13
